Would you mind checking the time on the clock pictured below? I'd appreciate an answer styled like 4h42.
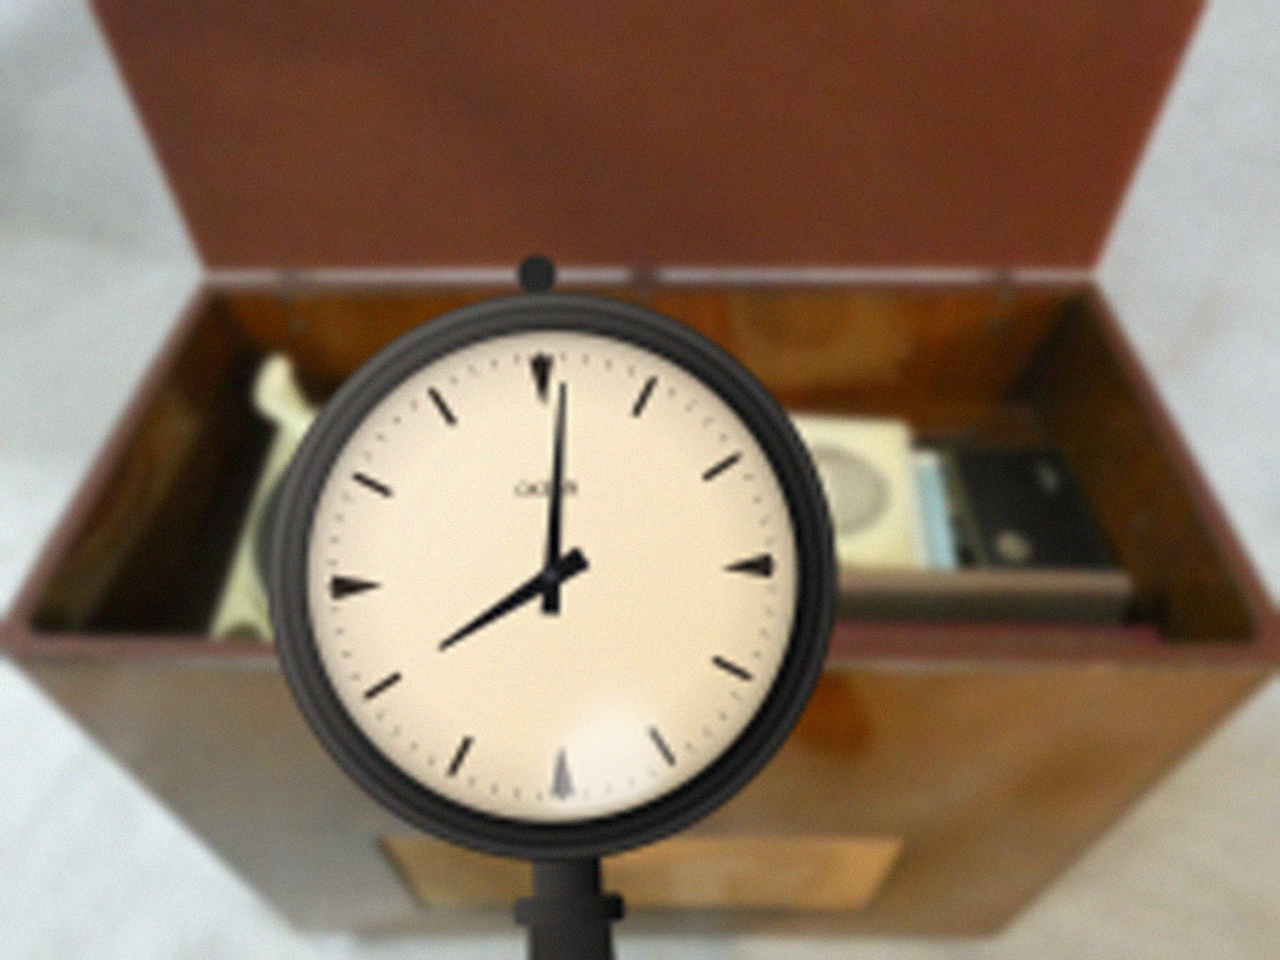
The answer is 8h01
